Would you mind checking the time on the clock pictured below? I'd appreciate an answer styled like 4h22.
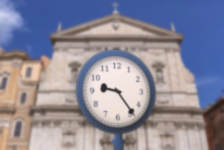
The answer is 9h24
